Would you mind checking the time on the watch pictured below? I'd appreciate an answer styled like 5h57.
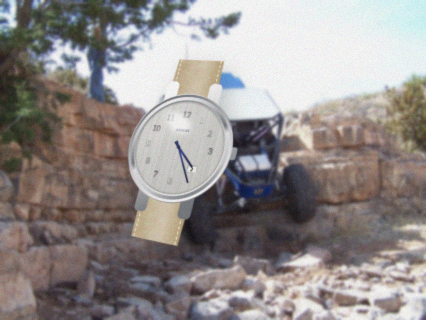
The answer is 4h25
